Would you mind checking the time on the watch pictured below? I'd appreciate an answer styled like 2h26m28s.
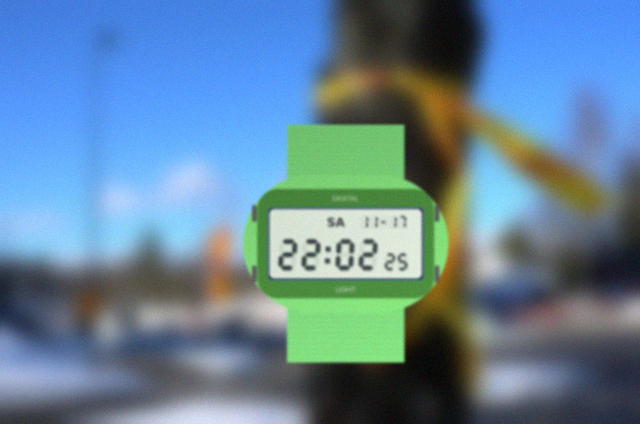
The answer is 22h02m25s
